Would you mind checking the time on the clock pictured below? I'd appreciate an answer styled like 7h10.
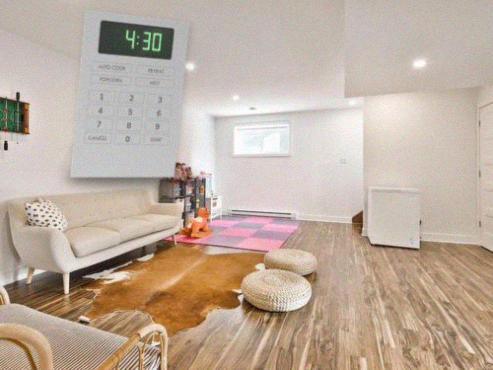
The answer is 4h30
